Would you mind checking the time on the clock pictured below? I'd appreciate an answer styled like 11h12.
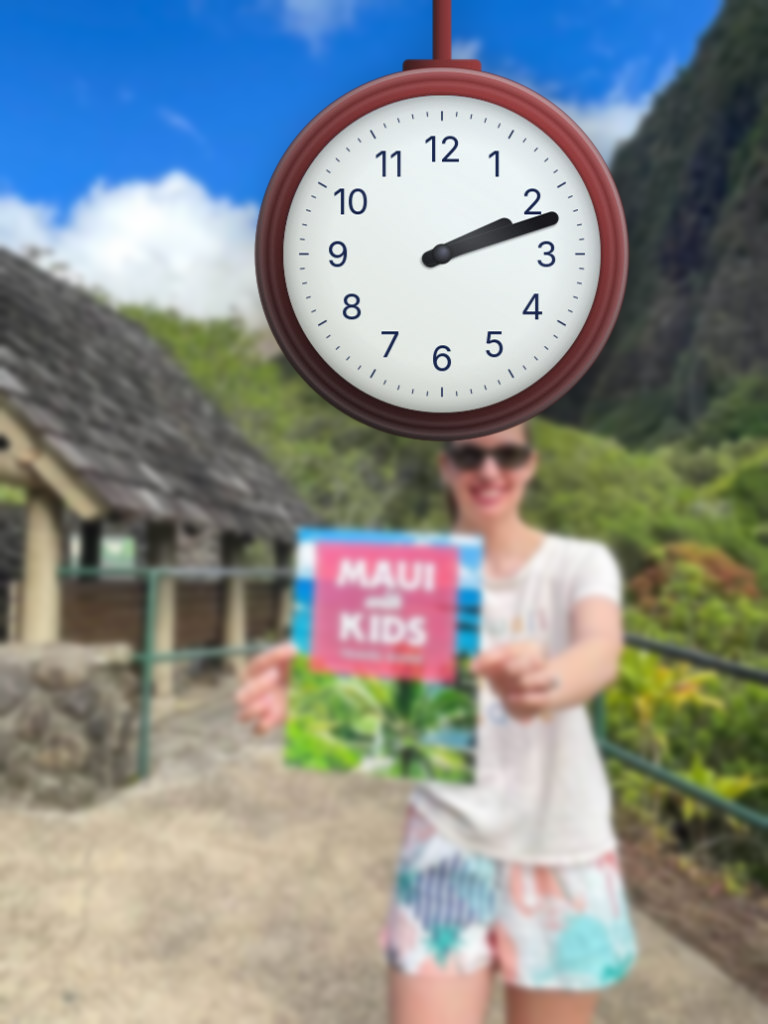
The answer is 2h12
